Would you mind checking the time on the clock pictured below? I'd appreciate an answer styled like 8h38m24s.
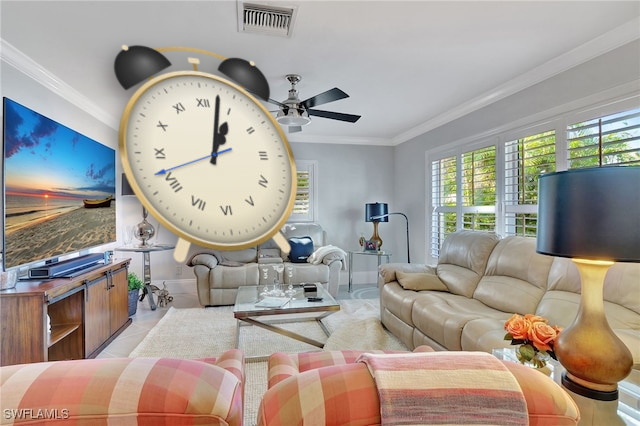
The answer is 1h02m42s
